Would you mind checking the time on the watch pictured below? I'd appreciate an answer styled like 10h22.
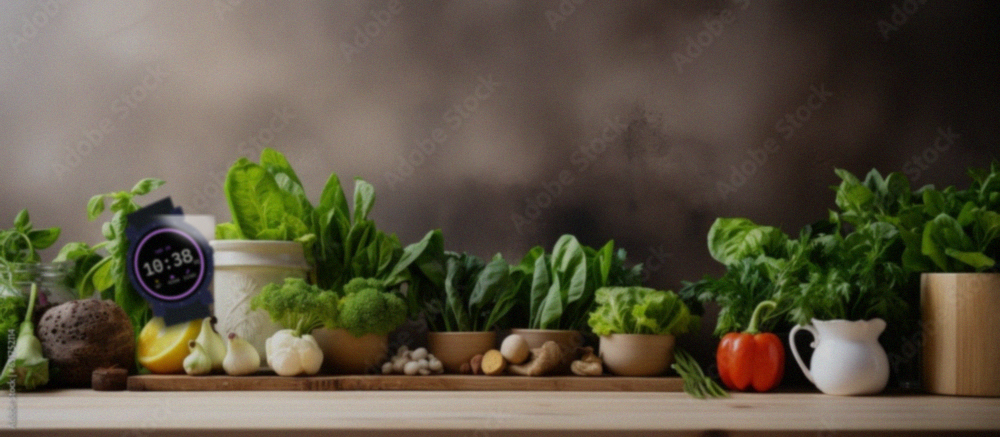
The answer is 10h38
